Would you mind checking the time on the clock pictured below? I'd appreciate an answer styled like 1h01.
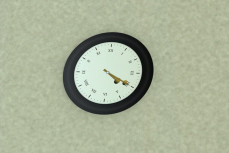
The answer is 4h20
